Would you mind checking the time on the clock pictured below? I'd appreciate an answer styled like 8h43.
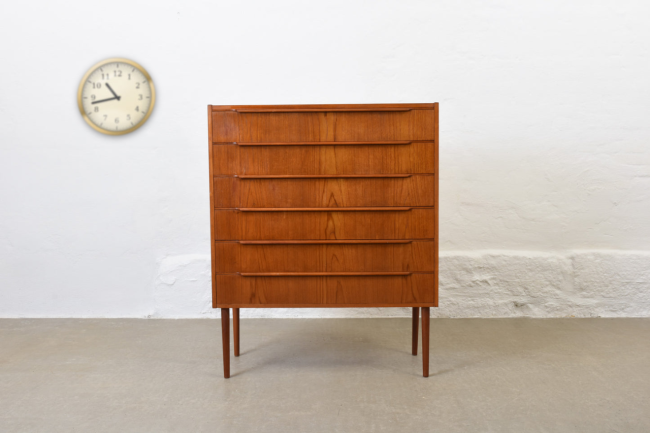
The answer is 10h43
